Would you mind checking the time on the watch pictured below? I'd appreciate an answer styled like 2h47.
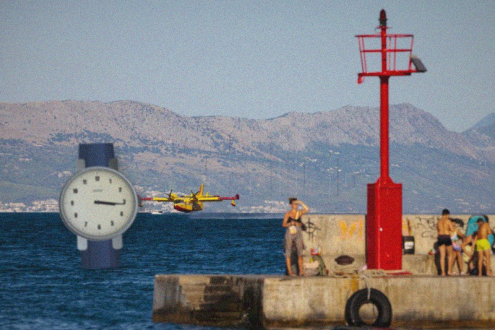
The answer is 3h16
